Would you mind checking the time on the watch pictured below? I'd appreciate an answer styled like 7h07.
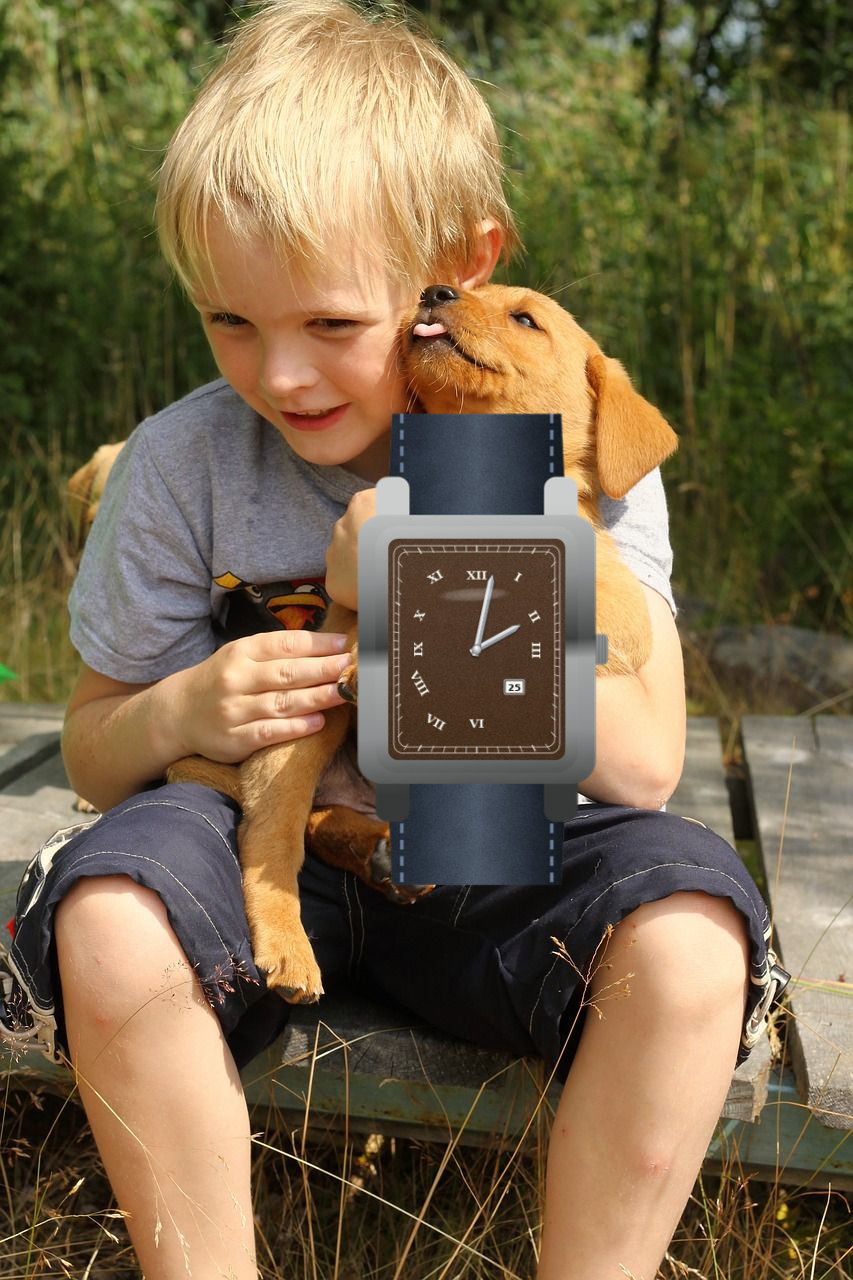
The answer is 2h02
